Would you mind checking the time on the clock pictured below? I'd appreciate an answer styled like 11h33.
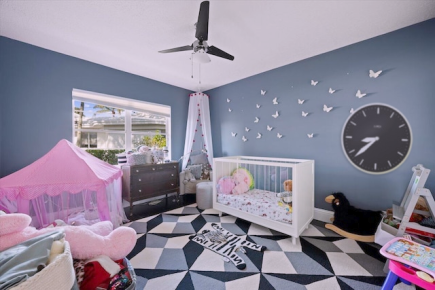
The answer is 8h38
